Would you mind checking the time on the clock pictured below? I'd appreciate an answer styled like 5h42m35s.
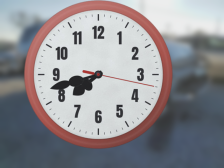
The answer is 7h42m17s
